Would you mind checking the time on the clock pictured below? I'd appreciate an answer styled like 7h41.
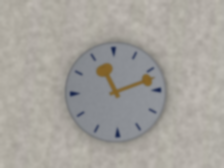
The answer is 11h12
